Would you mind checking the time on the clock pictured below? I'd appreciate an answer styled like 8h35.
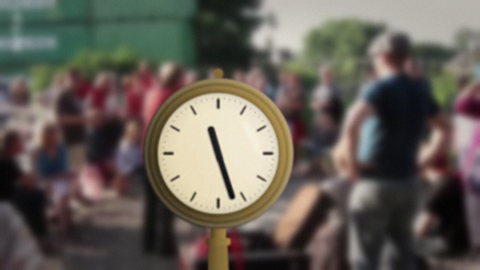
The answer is 11h27
